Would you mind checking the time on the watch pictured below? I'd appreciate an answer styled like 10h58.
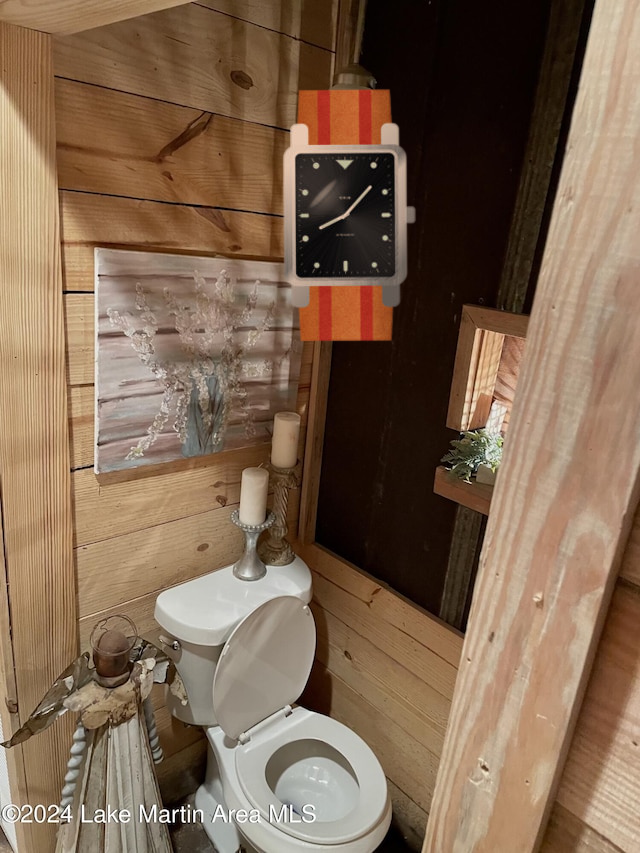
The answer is 8h07
